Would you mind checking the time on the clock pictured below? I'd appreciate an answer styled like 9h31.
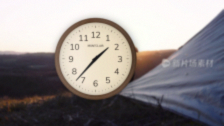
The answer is 1h37
